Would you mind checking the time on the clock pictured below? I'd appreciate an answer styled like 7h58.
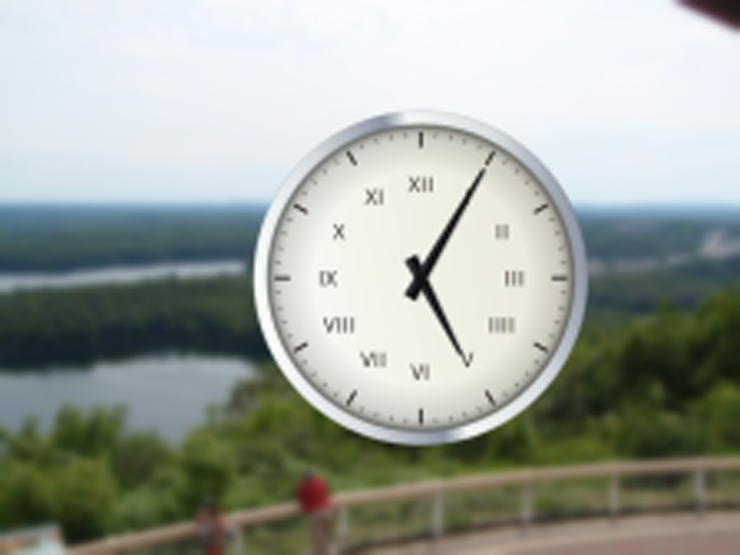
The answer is 5h05
